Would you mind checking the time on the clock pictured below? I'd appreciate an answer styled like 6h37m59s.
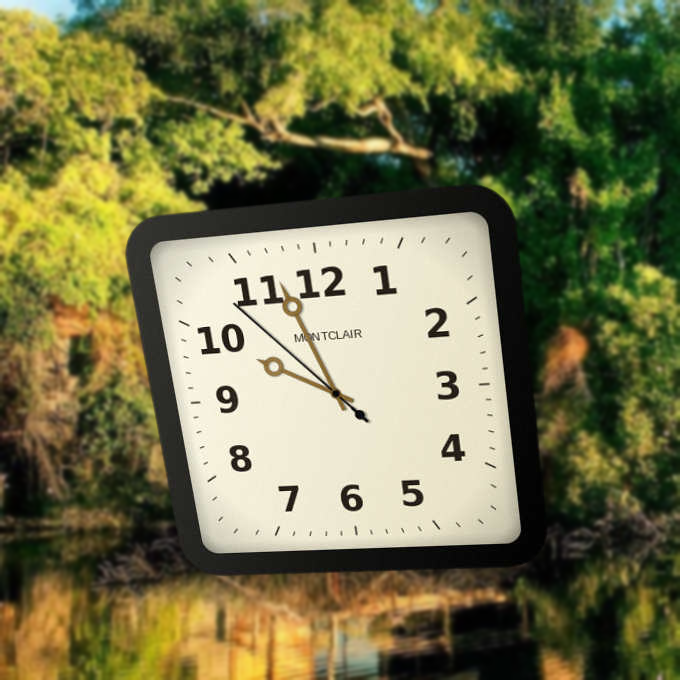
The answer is 9h56m53s
